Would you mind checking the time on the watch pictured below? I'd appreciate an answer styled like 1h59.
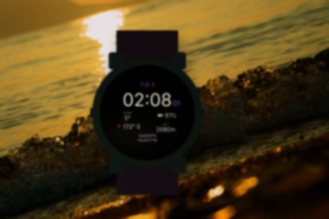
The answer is 2h08
